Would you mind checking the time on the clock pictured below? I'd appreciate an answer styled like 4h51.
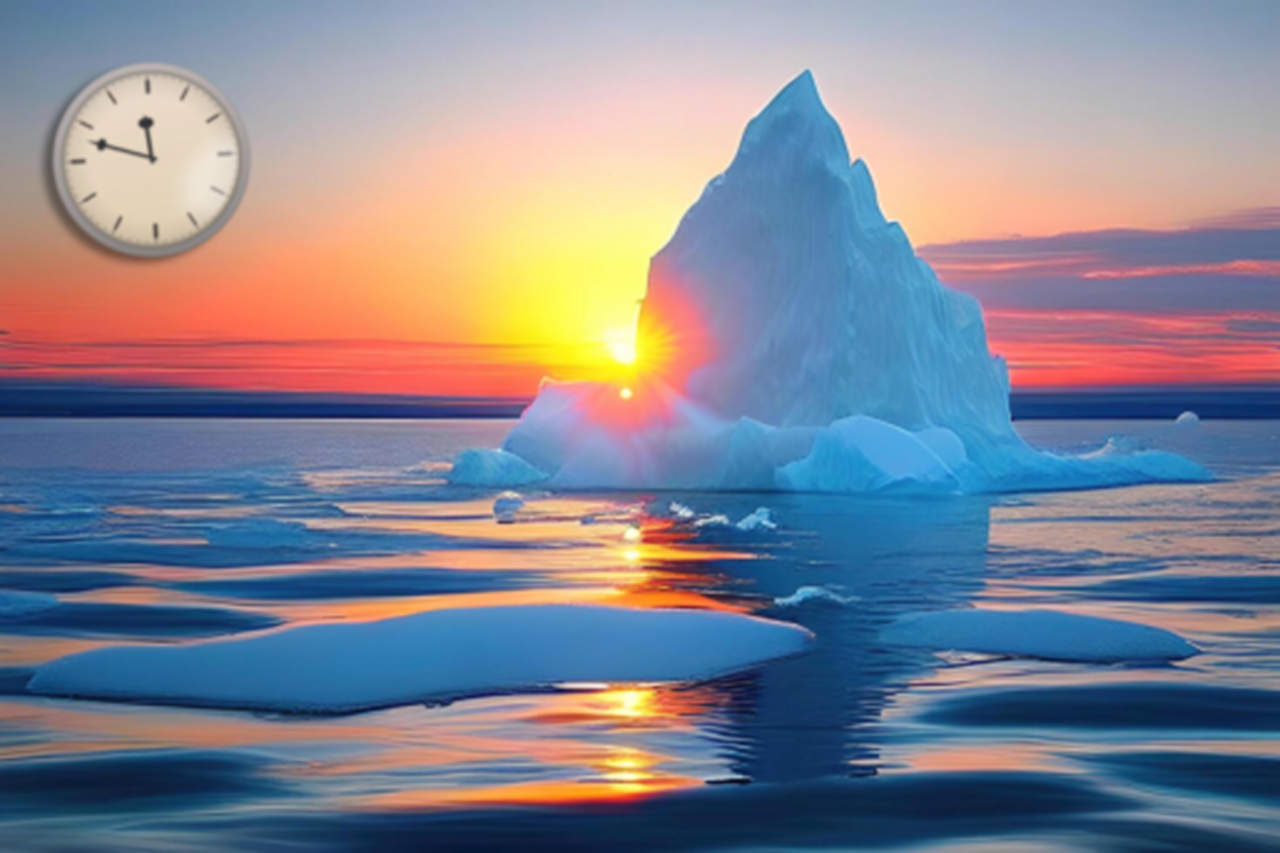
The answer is 11h48
